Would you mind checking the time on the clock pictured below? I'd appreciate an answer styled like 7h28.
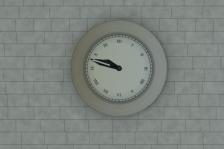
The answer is 9h48
